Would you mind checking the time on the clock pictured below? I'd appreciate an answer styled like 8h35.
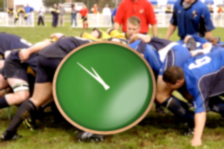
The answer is 10h52
